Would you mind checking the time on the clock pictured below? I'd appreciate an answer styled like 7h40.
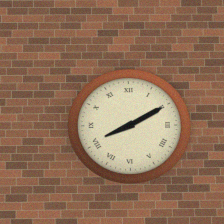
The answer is 8h10
